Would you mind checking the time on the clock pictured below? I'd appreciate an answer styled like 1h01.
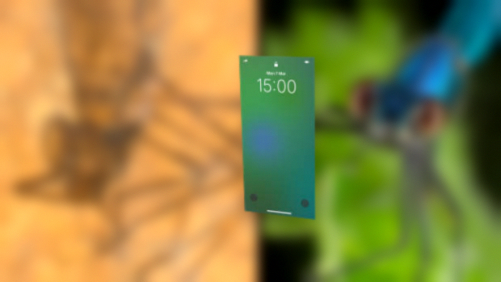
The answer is 15h00
